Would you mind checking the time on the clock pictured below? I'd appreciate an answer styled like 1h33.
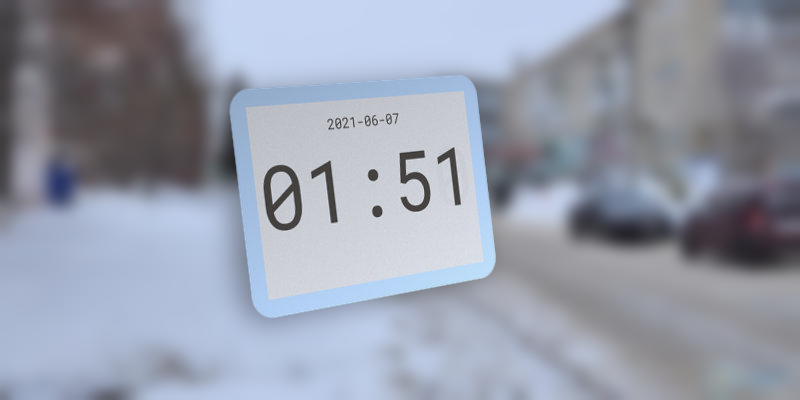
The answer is 1h51
